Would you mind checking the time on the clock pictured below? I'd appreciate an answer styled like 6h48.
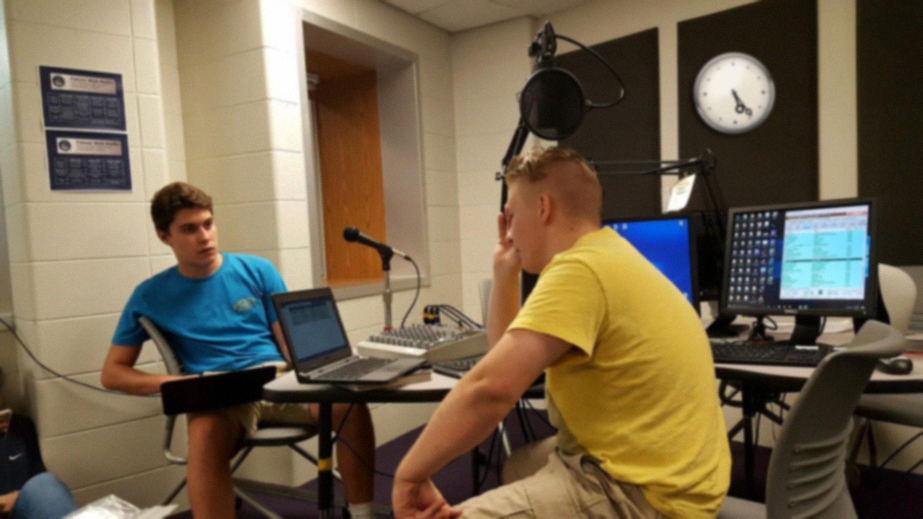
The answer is 5h24
